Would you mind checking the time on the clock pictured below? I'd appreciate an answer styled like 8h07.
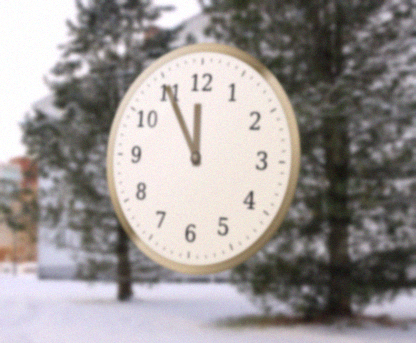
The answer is 11h55
